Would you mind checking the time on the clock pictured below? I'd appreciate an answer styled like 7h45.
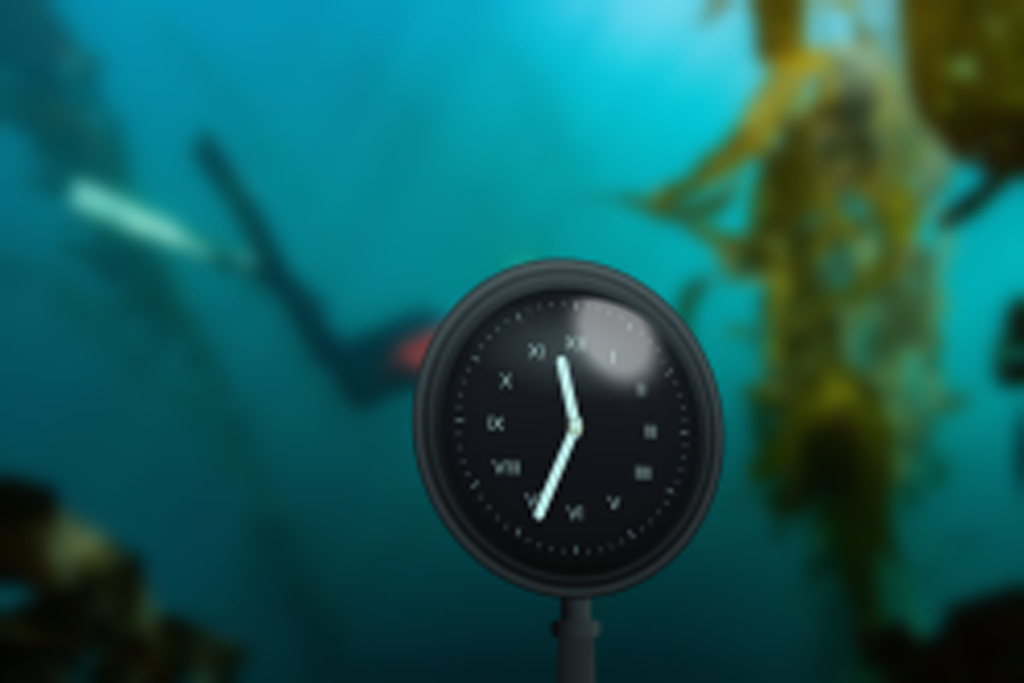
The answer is 11h34
